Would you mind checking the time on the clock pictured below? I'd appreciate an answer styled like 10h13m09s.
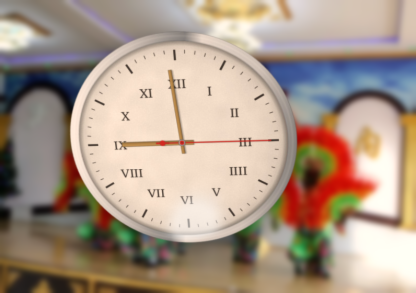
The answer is 8h59m15s
